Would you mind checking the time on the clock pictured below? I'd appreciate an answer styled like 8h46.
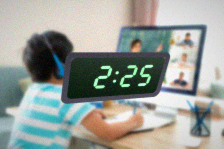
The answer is 2h25
